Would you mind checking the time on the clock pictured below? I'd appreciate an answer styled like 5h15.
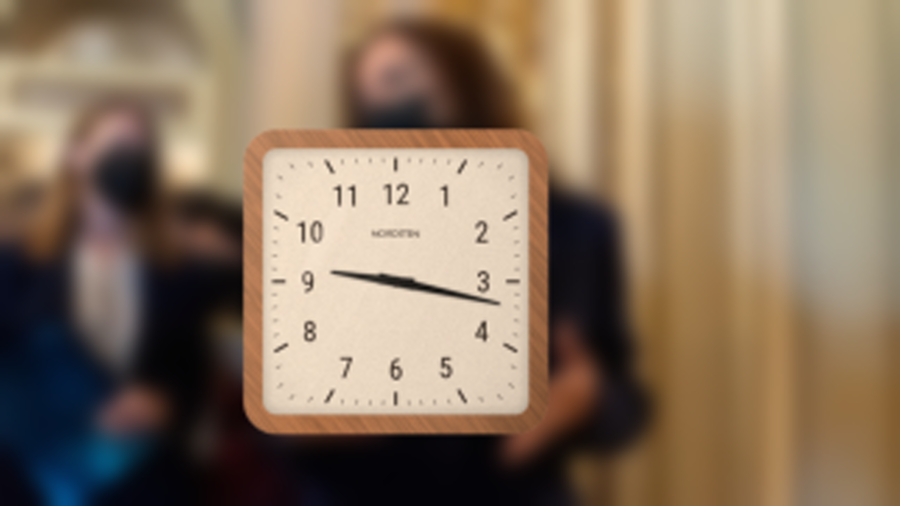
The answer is 9h17
